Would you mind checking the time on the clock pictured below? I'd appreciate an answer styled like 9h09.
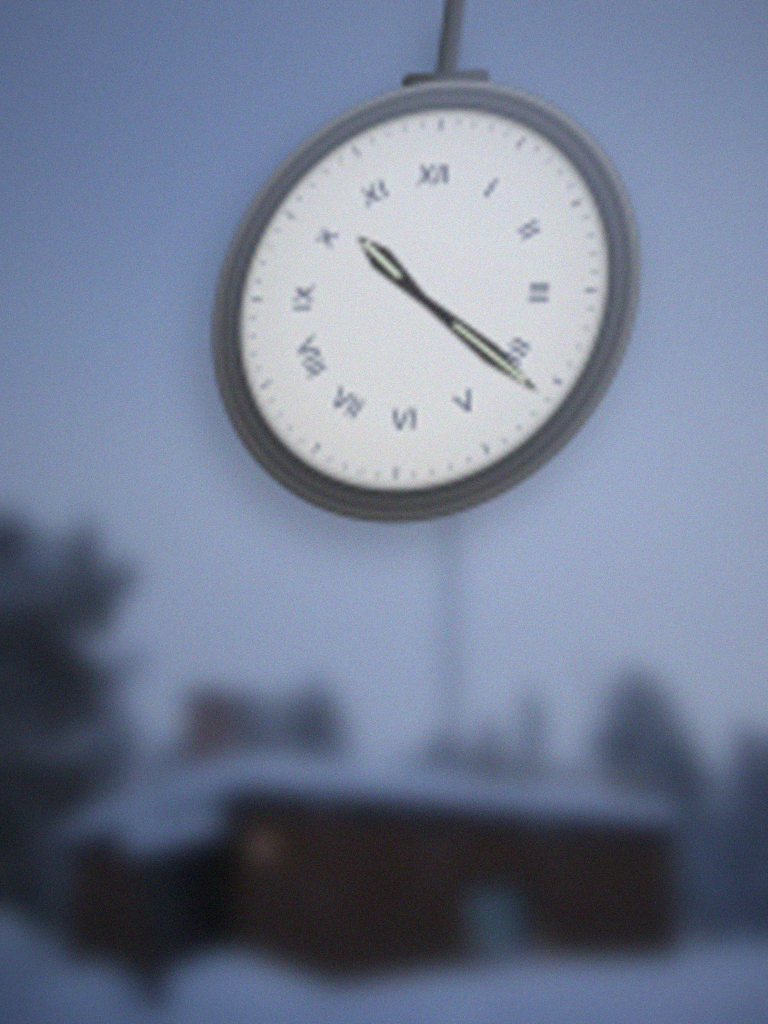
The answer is 10h21
